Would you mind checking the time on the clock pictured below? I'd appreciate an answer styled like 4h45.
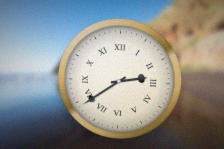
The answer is 2h39
